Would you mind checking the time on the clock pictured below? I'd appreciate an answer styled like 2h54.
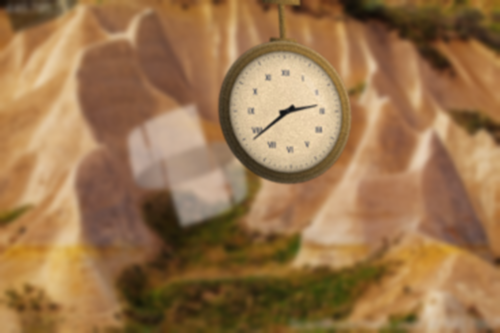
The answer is 2h39
